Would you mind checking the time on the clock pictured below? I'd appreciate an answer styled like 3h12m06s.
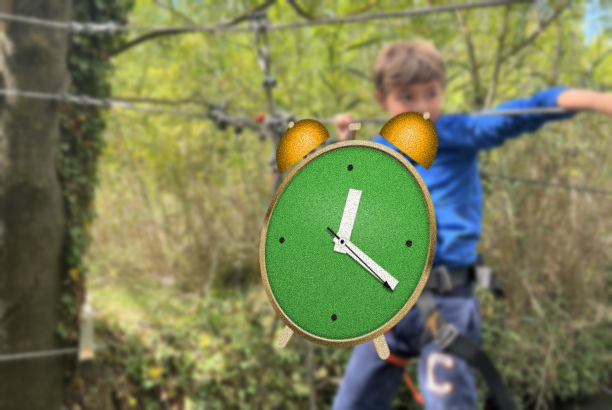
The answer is 12h20m21s
